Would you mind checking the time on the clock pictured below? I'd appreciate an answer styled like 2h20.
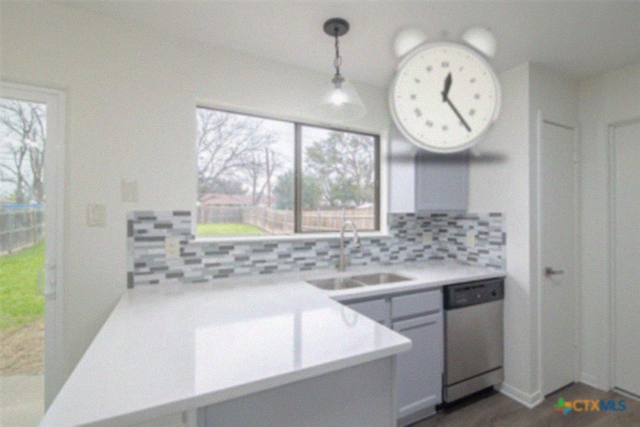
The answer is 12h24
